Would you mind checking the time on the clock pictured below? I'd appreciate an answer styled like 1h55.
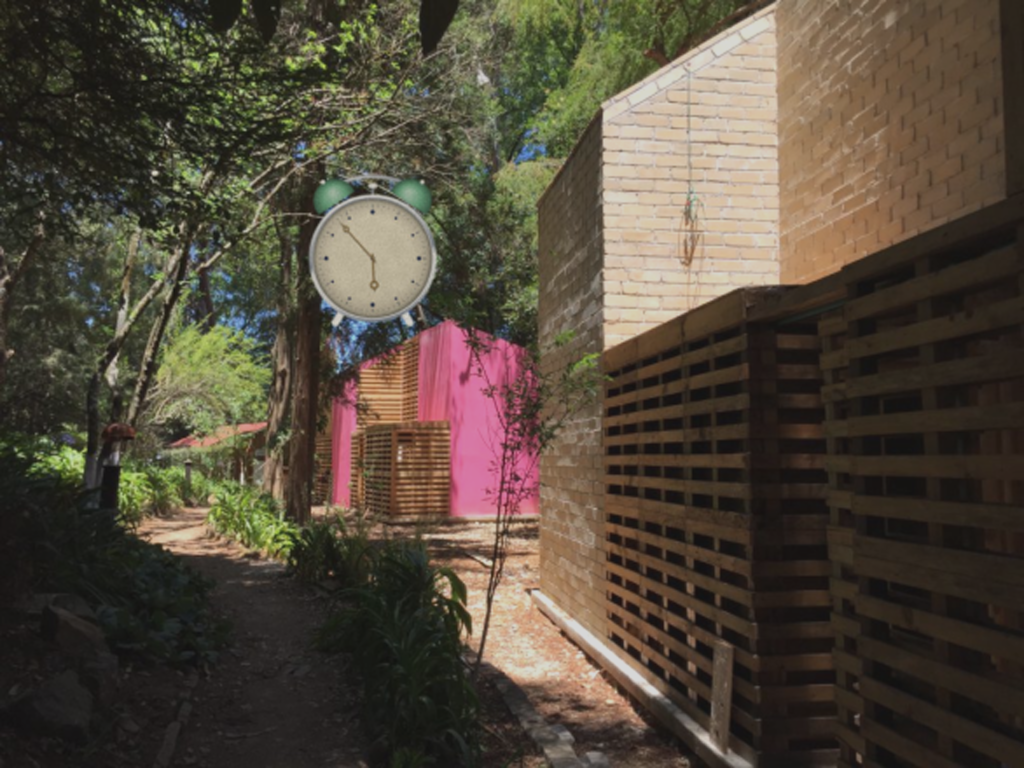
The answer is 5h53
